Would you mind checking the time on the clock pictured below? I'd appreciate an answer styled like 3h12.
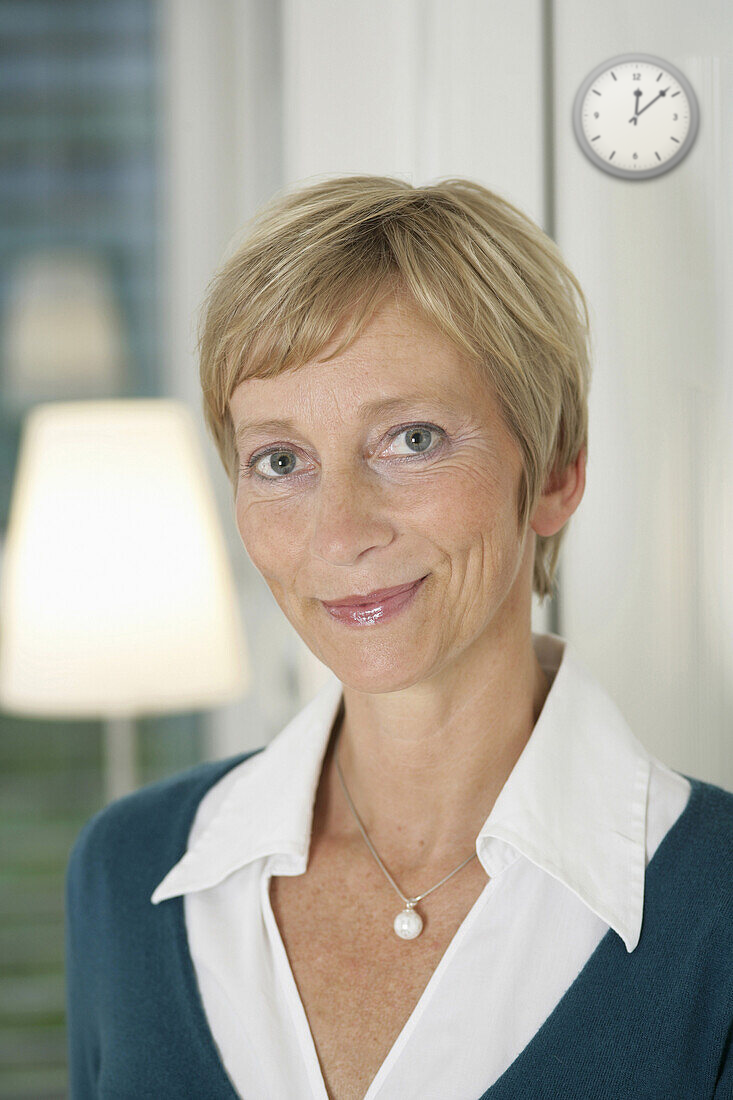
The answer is 12h08
